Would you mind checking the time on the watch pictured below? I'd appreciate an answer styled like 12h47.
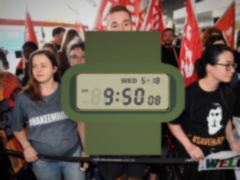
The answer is 9h50
